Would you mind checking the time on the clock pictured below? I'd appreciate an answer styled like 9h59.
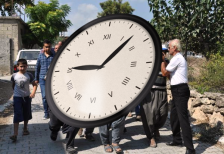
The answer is 9h07
